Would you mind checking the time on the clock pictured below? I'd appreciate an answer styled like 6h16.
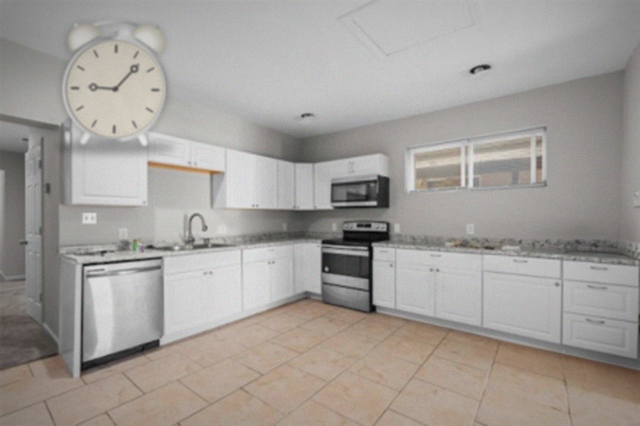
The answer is 9h07
